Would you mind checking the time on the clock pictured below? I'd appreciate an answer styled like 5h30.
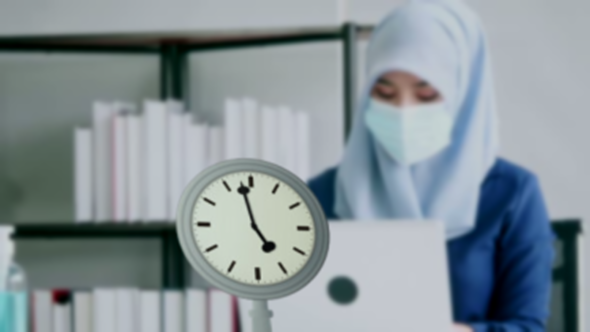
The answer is 4h58
